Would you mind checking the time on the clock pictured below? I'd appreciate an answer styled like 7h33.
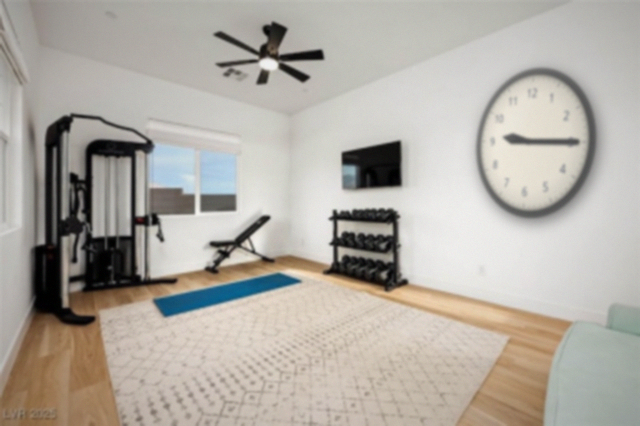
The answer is 9h15
